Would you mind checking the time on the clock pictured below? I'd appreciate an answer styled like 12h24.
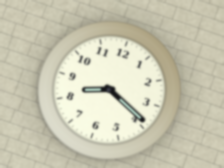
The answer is 8h19
